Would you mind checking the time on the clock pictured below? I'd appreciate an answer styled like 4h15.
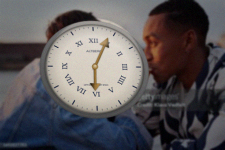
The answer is 6h04
